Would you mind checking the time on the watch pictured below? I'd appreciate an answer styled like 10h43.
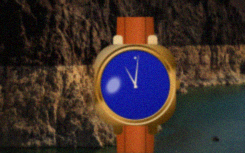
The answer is 11h01
